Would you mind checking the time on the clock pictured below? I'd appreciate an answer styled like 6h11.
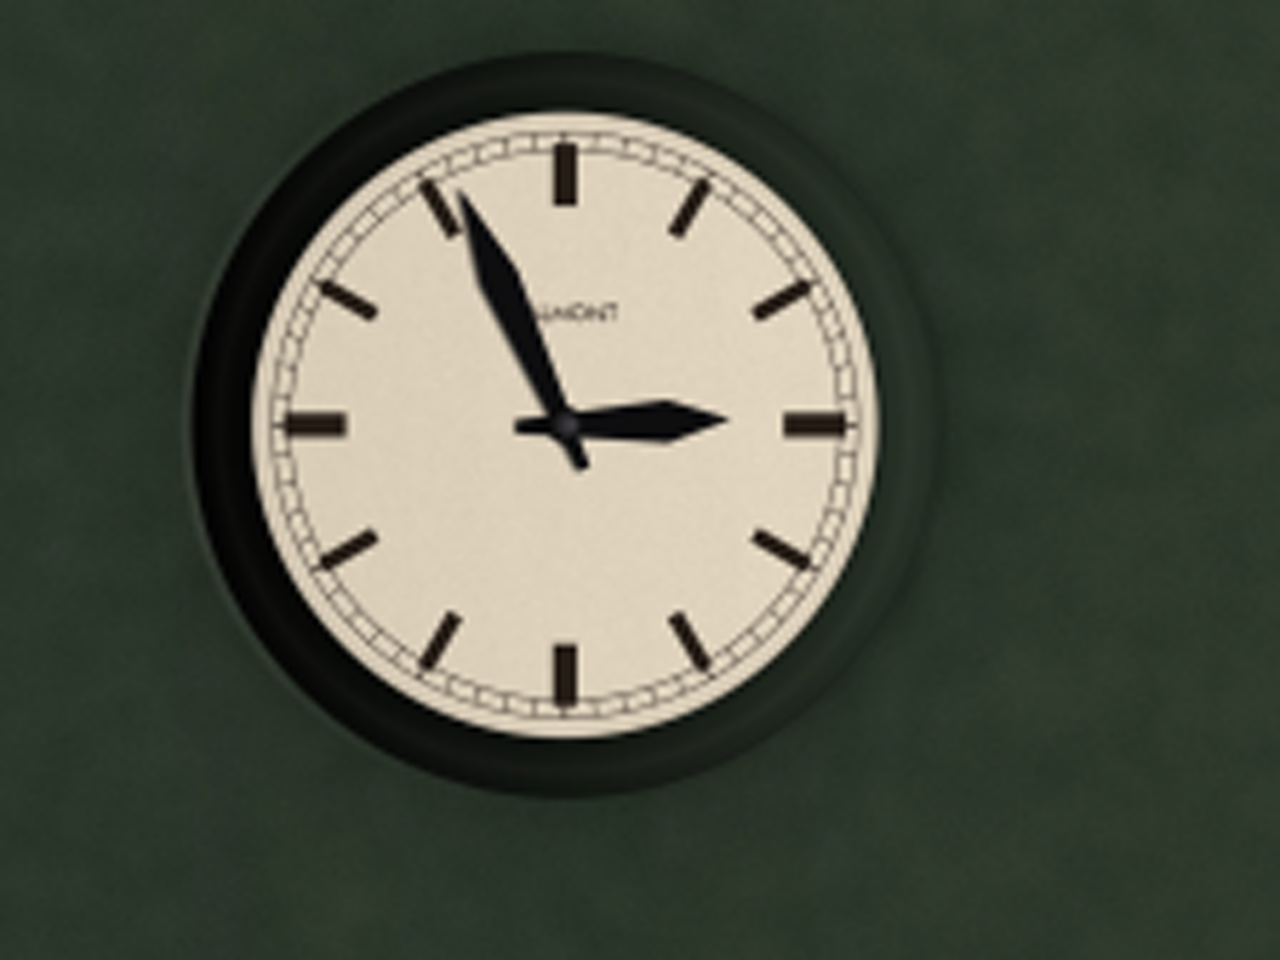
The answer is 2h56
